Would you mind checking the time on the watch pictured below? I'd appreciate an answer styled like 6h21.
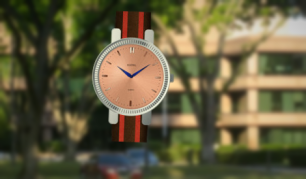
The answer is 10h09
